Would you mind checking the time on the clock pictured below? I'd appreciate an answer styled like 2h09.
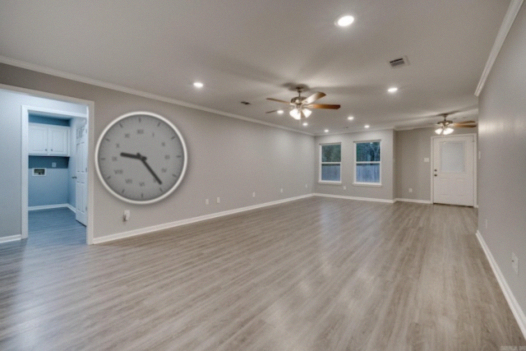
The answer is 9h24
